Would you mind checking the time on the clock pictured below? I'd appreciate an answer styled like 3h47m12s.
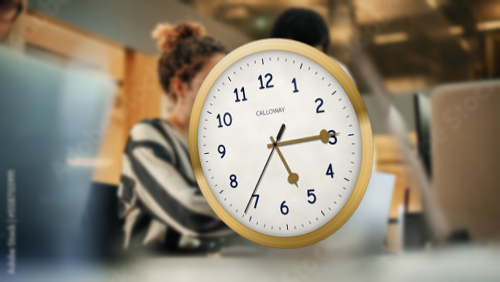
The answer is 5h14m36s
